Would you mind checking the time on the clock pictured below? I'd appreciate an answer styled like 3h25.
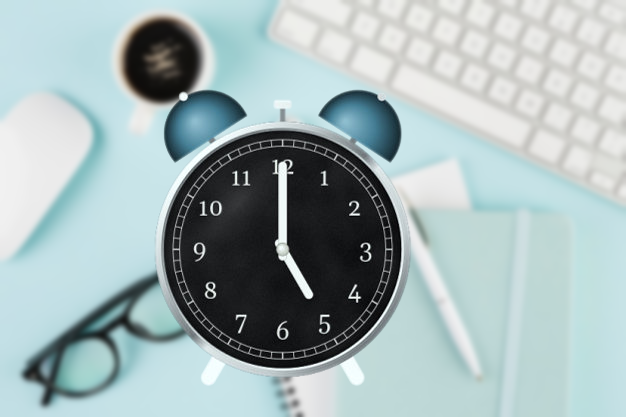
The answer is 5h00
